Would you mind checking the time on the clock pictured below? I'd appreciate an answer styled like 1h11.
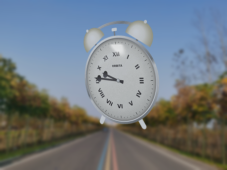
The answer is 9h46
